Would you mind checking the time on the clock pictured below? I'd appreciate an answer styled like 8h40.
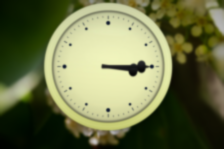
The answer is 3h15
